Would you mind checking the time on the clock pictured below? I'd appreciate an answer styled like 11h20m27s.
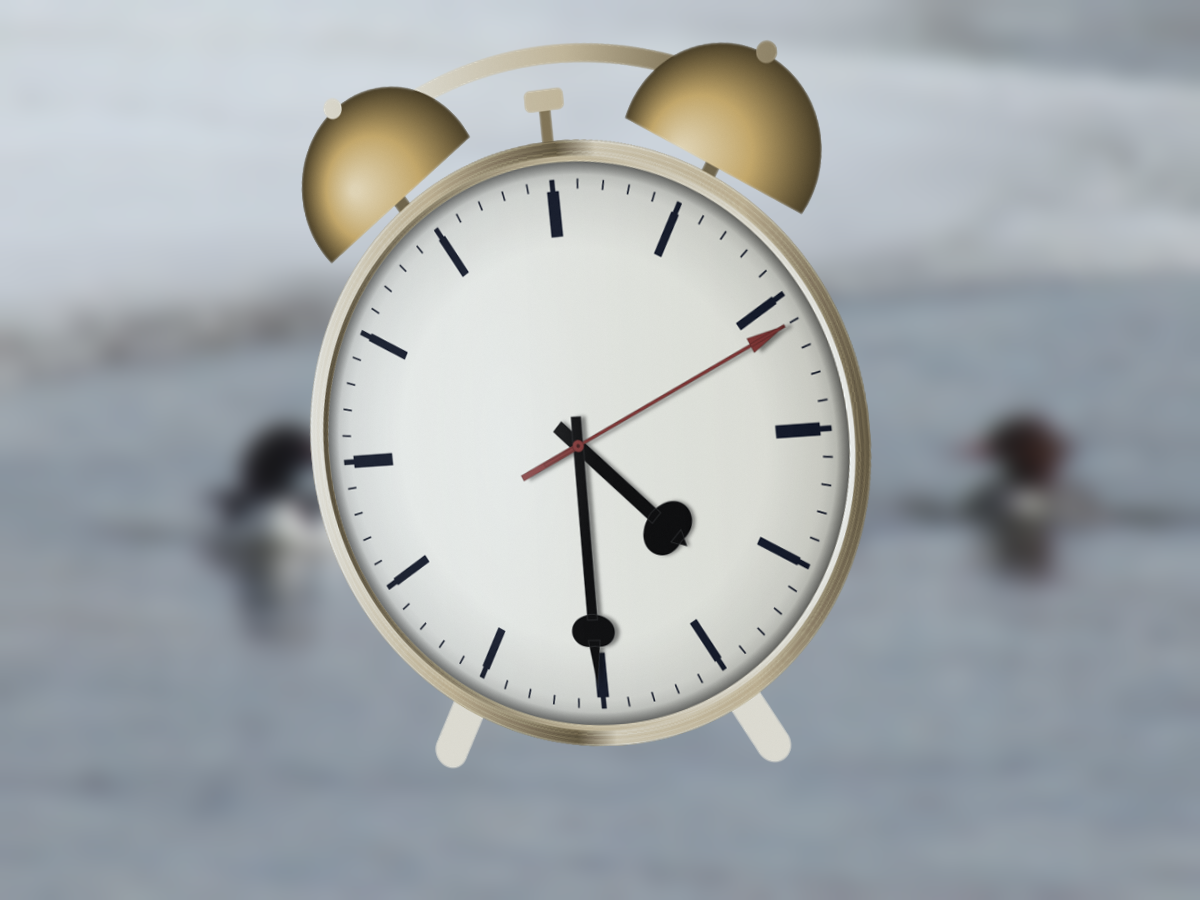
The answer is 4h30m11s
